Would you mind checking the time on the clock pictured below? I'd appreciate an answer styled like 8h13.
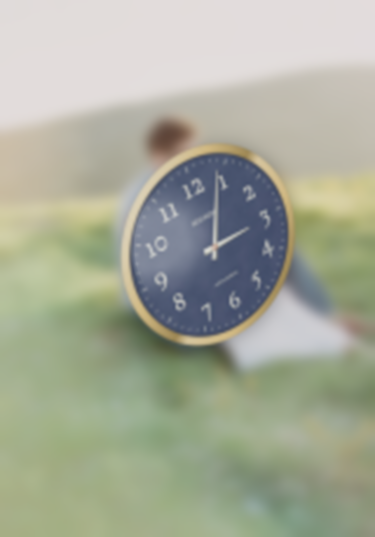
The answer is 3h04
